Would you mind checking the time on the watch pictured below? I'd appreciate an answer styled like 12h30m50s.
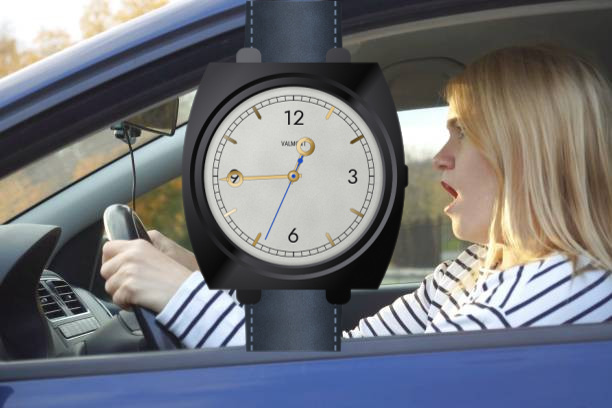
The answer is 12h44m34s
